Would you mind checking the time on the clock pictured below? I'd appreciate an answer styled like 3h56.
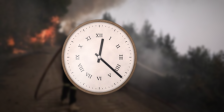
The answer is 12h22
